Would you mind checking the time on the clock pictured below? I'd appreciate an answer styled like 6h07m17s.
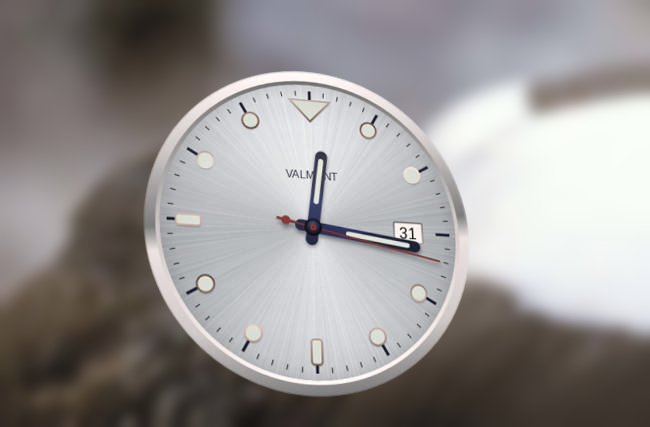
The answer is 12h16m17s
